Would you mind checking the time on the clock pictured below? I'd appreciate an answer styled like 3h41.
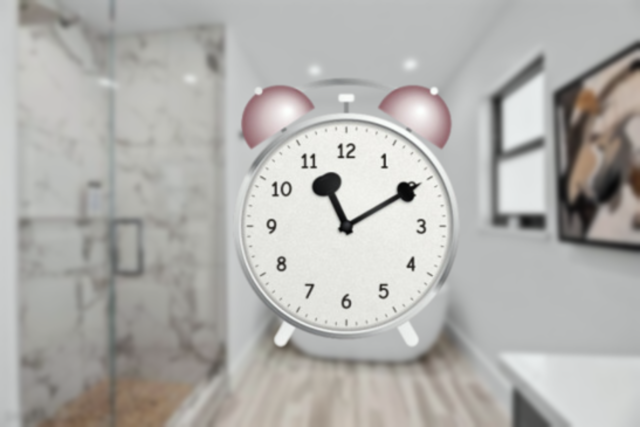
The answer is 11h10
